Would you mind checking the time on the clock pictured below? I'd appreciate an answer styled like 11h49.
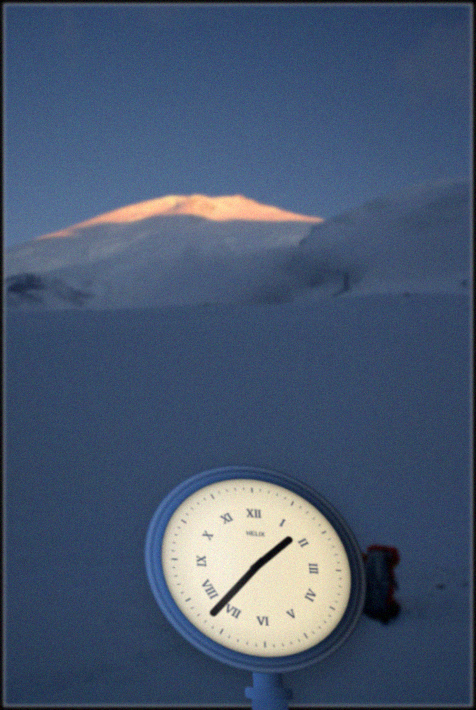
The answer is 1h37
